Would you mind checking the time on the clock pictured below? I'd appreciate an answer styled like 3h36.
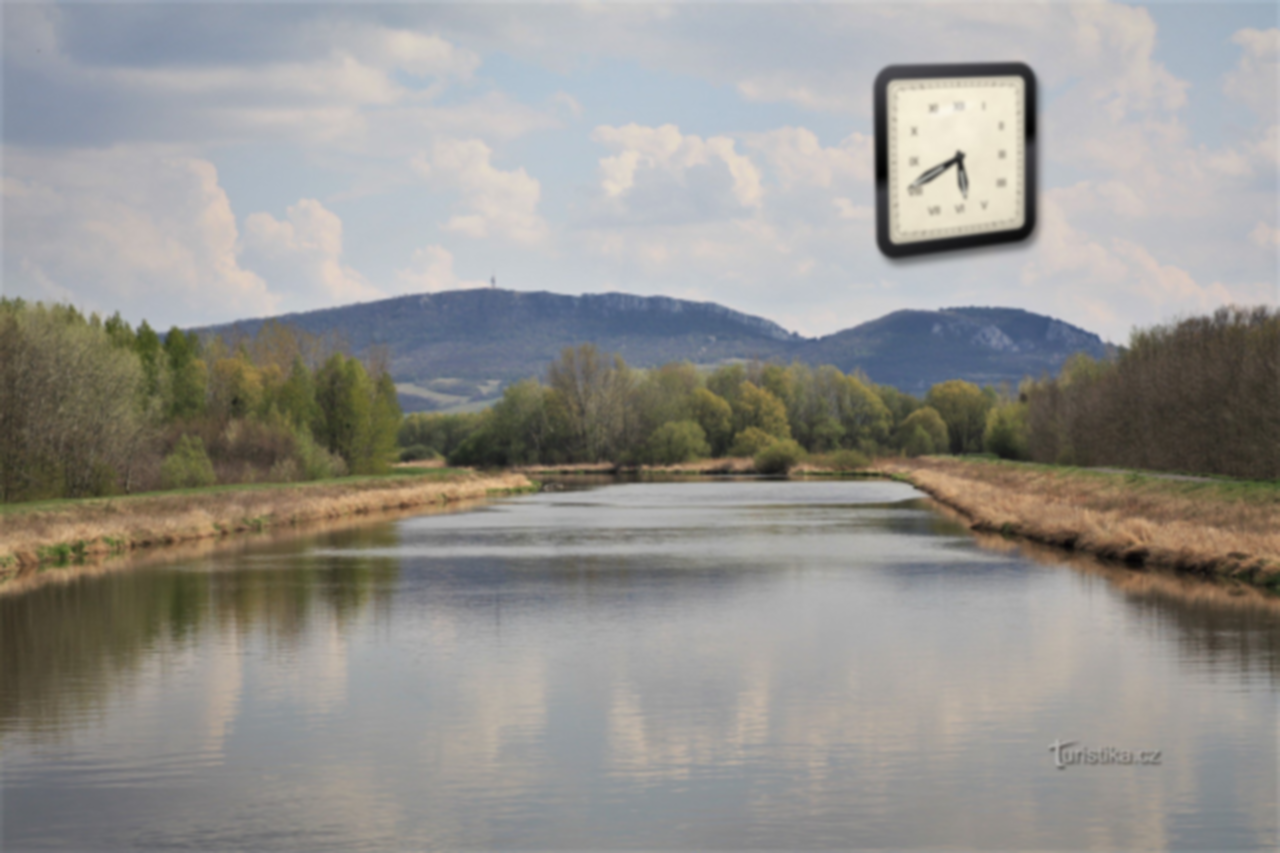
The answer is 5h41
